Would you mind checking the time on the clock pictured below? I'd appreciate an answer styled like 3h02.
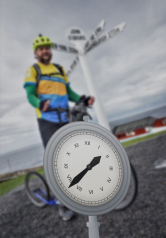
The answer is 1h38
